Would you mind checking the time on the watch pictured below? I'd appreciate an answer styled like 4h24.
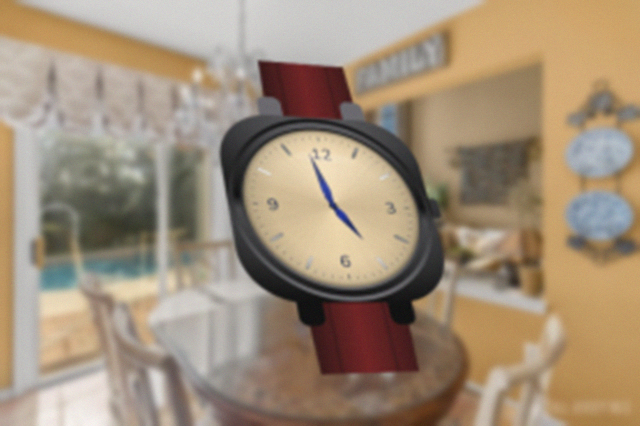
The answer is 4h58
